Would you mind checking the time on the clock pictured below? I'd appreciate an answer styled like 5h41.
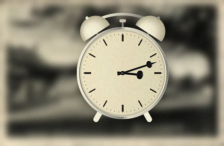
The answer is 3h12
